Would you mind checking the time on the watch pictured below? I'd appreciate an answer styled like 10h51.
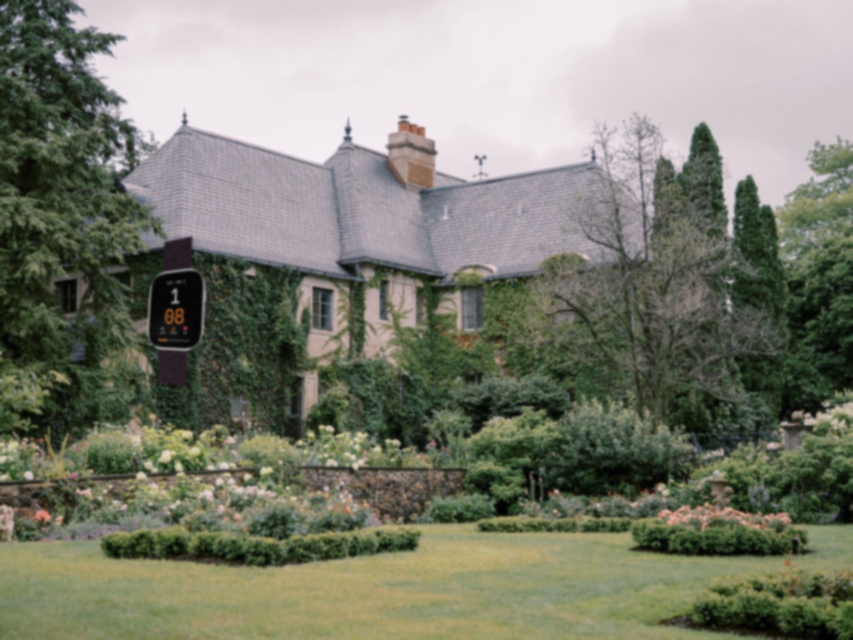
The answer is 1h08
